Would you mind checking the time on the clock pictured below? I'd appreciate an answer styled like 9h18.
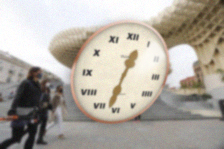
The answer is 12h32
